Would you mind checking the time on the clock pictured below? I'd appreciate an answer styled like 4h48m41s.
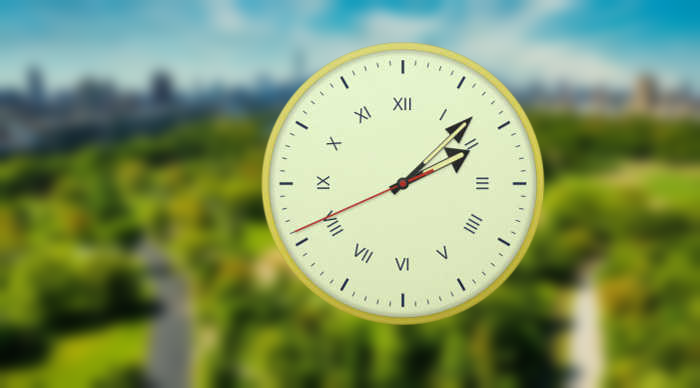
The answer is 2h07m41s
